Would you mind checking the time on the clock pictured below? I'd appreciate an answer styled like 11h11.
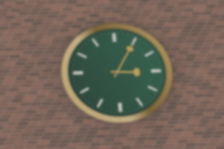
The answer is 3h05
